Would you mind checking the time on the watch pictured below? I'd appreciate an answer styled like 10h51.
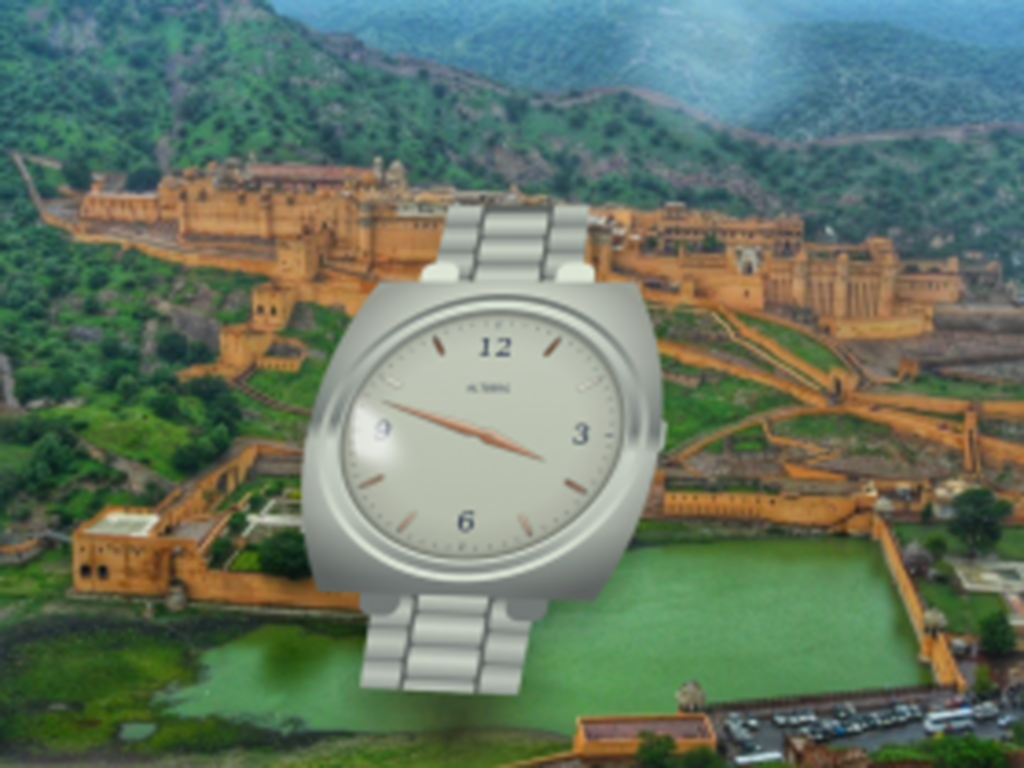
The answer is 3h48
